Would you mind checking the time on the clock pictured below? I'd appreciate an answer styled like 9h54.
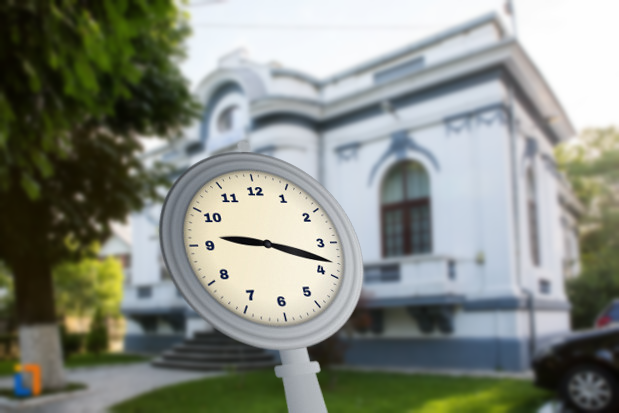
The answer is 9h18
